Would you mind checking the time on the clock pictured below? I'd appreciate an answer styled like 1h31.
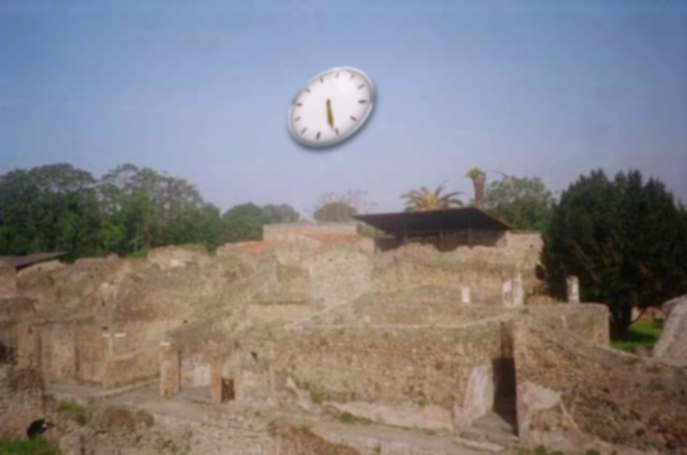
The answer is 5h26
